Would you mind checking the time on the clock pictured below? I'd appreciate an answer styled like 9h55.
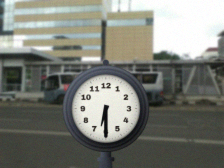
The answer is 6h30
